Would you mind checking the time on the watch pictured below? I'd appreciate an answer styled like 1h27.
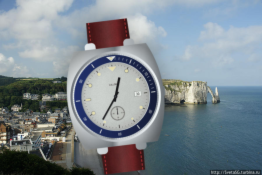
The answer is 12h36
